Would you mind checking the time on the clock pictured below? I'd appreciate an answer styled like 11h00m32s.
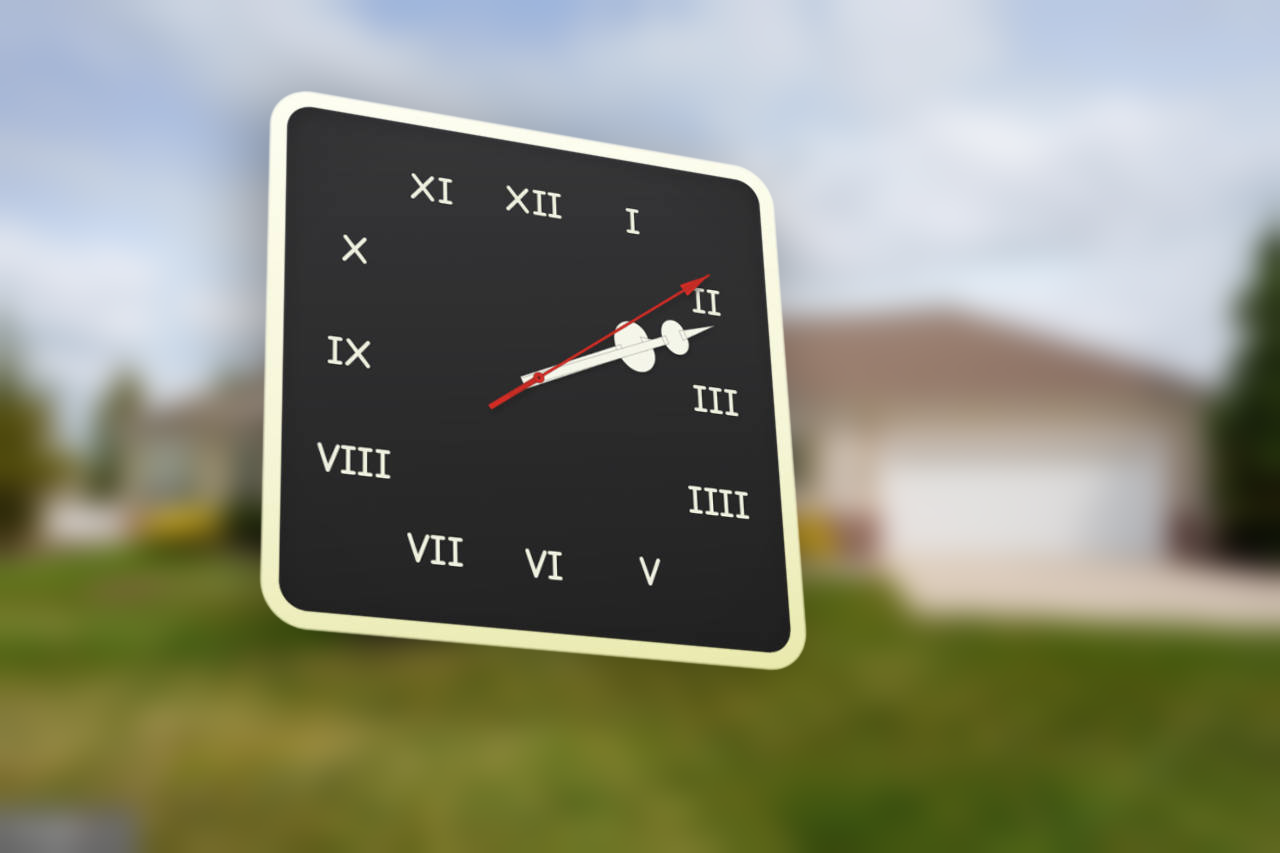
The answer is 2h11m09s
